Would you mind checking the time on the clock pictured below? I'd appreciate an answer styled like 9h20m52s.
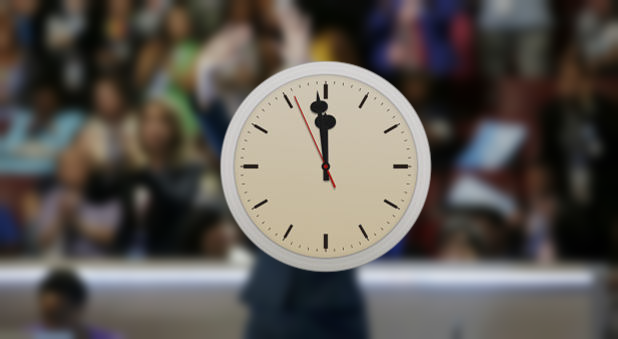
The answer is 11h58m56s
